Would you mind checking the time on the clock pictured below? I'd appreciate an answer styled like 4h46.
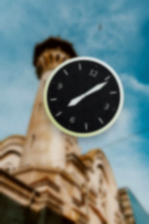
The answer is 7h06
